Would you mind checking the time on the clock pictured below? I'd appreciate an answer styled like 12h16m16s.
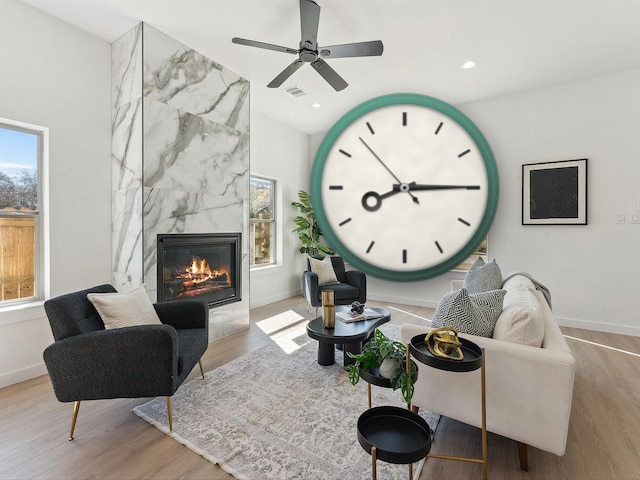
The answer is 8h14m53s
